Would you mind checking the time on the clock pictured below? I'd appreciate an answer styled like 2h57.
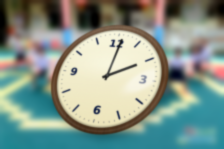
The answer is 2h01
